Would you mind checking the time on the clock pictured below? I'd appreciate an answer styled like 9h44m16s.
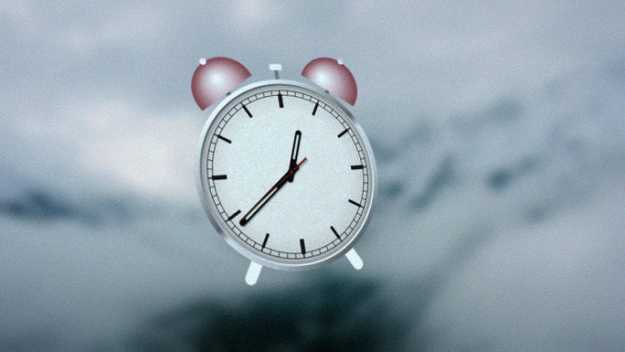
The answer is 12h38m39s
